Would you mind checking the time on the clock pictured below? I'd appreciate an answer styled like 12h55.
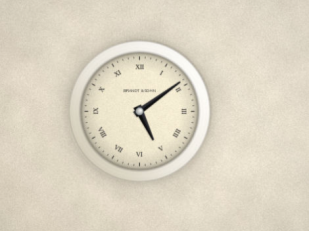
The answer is 5h09
